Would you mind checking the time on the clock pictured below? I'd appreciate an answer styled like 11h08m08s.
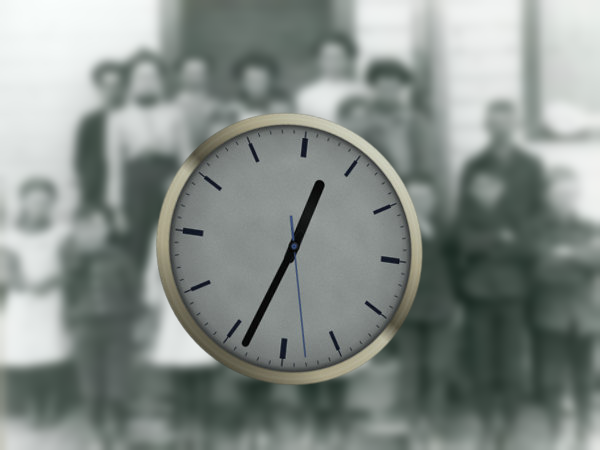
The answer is 12h33m28s
